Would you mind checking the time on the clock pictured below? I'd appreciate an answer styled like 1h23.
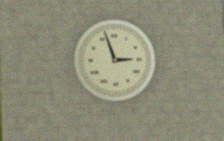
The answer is 2h57
